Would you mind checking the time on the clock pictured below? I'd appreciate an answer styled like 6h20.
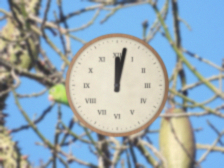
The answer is 12h02
